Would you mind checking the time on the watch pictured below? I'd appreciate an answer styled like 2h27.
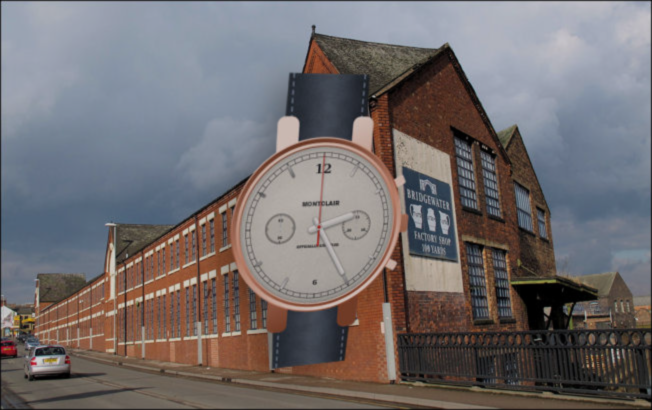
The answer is 2h25
